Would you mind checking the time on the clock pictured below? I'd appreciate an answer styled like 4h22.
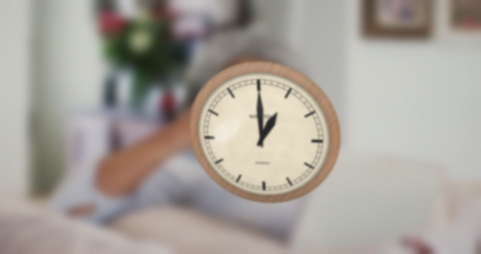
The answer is 1h00
